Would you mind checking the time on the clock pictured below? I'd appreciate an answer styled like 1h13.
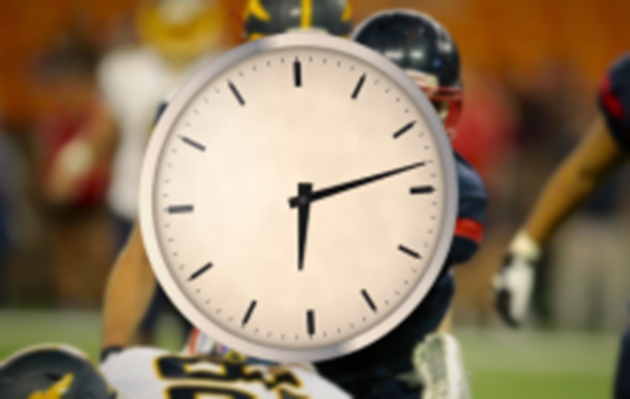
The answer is 6h13
